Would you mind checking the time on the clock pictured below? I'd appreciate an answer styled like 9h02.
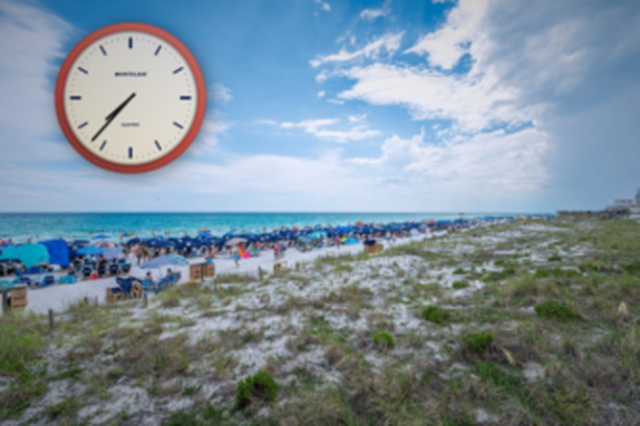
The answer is 7h37
